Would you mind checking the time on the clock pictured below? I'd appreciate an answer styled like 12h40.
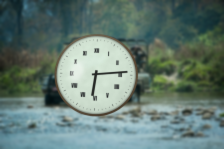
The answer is 6h14
